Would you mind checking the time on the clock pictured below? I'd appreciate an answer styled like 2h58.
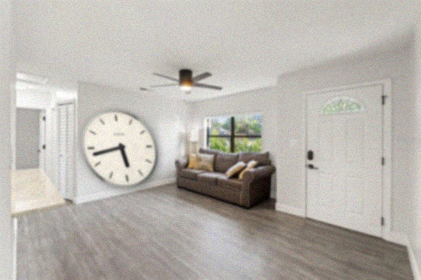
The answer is 5h43
